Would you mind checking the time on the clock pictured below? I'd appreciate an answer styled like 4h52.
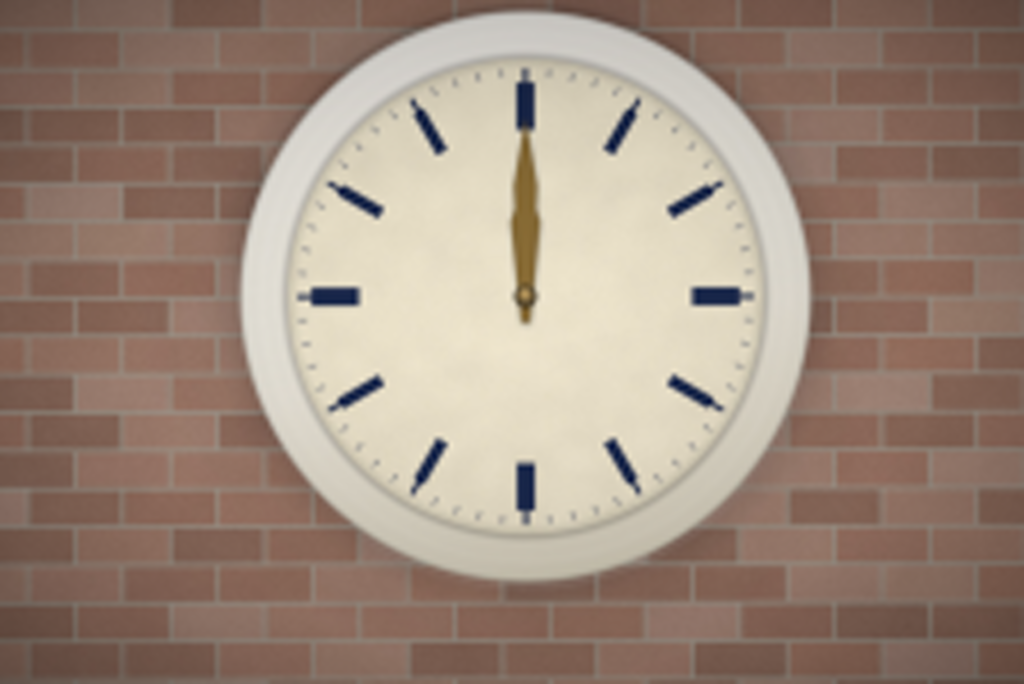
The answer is 12h00
